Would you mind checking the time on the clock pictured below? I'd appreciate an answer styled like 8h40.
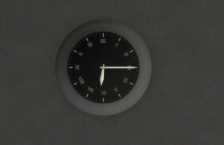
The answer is 6h15
